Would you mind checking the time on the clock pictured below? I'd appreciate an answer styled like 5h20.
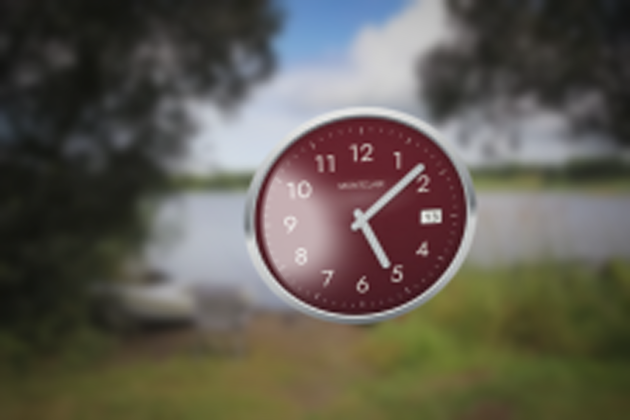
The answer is 5h08
